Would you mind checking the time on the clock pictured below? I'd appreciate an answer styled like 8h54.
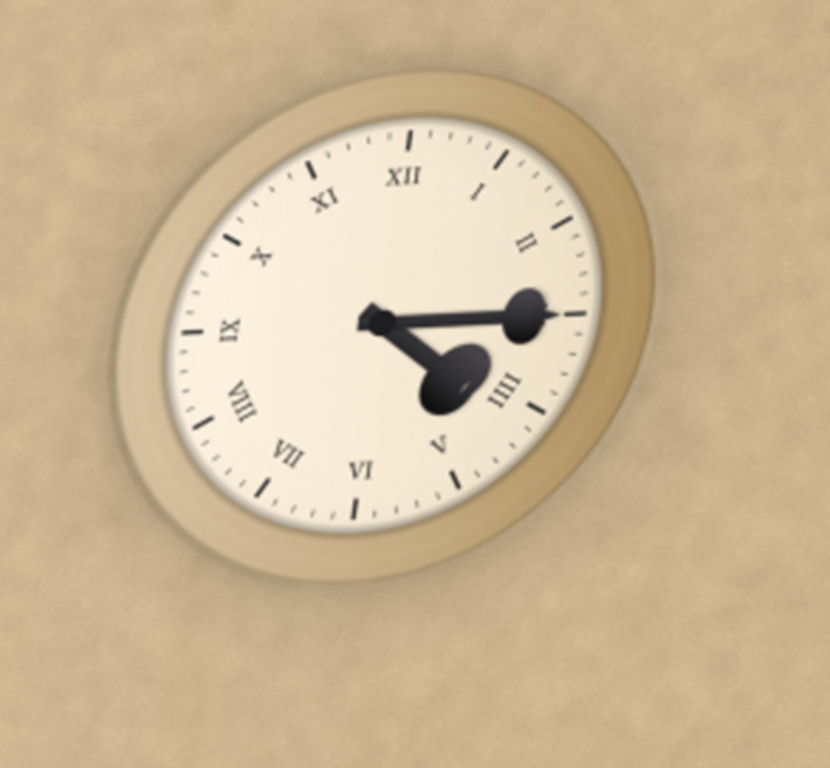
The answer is 4h15
